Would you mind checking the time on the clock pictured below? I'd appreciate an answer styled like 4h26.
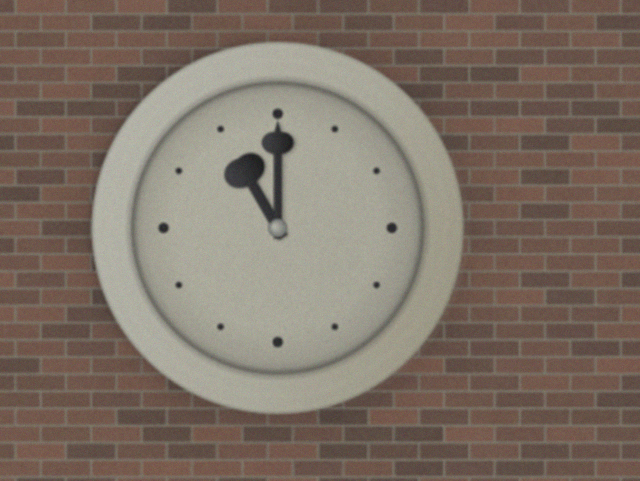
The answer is 11h00
